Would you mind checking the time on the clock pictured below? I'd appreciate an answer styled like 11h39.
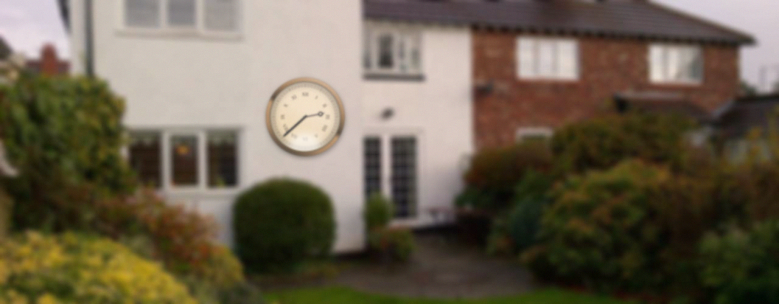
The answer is 2h38
